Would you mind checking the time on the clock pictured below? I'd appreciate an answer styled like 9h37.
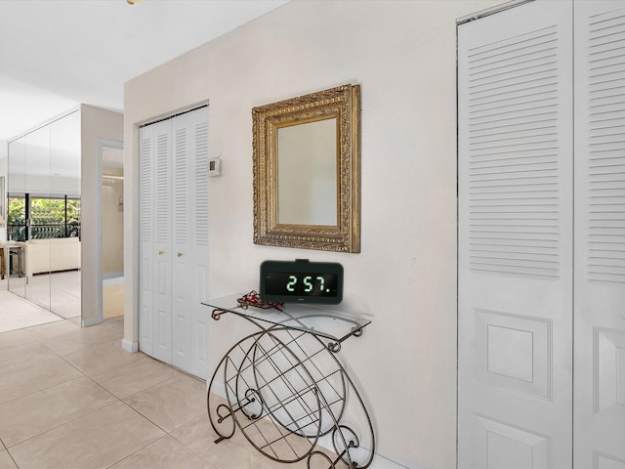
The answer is 2h57
